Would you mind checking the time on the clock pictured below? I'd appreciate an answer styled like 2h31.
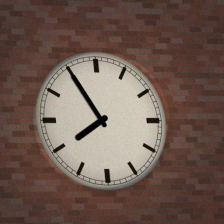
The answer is 7h55
